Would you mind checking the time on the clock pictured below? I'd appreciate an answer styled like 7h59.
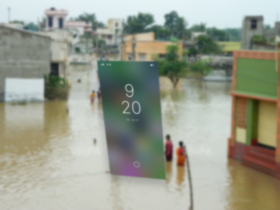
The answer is 9h20
